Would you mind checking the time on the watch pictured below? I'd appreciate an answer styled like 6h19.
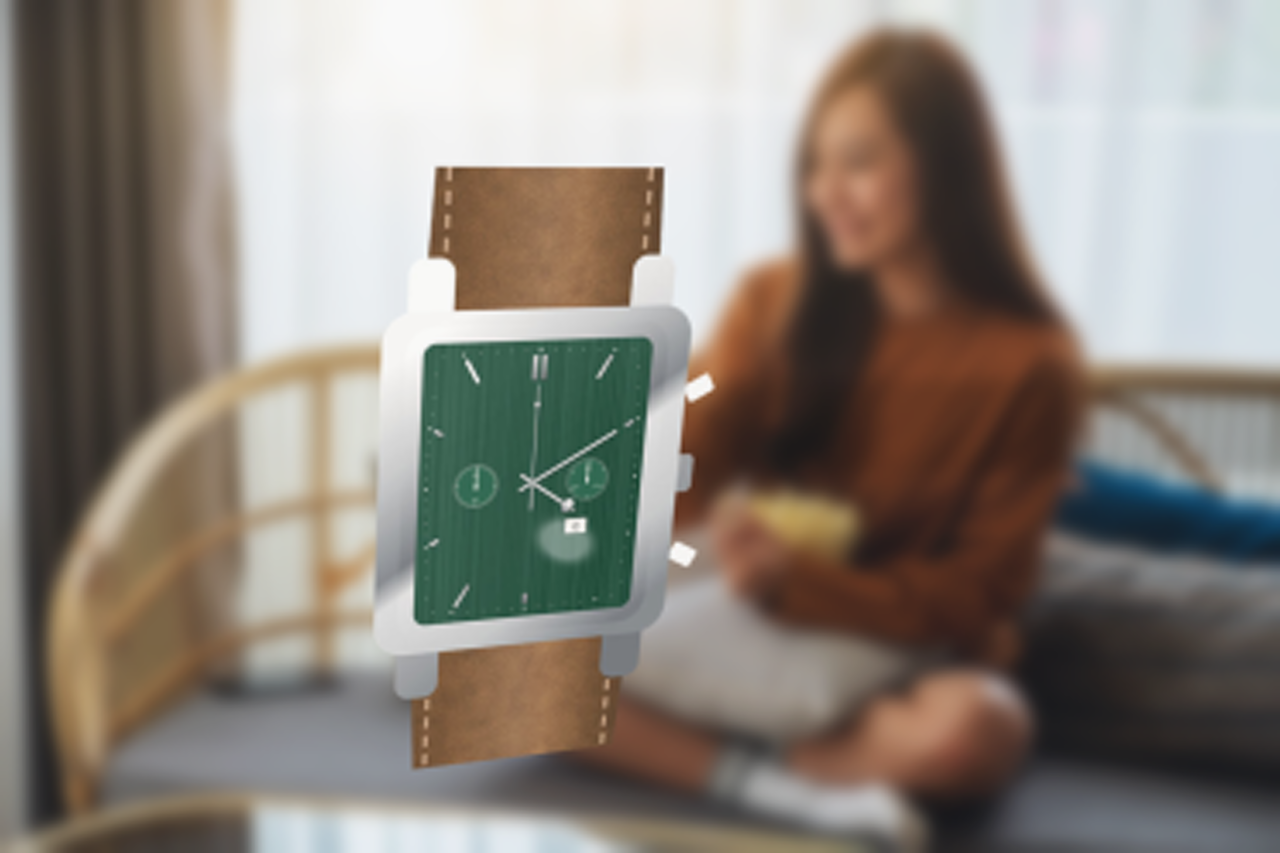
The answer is 4h10
